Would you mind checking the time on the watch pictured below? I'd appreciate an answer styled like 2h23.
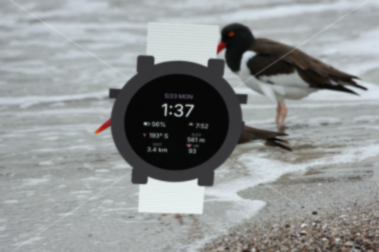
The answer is 1h37
